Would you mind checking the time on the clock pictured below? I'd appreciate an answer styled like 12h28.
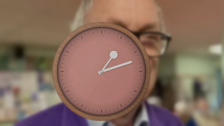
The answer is 1h12
